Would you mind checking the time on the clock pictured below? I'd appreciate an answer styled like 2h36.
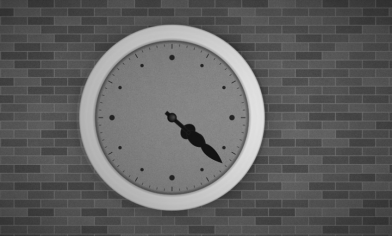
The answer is 4h22
